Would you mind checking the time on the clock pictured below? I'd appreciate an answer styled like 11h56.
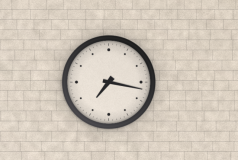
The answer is 7h17
